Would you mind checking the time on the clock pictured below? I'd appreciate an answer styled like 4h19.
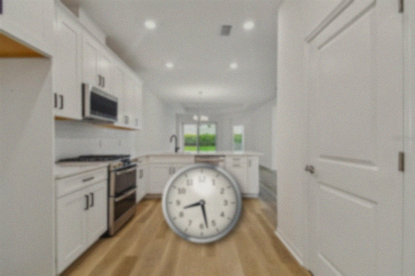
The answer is 8h28
